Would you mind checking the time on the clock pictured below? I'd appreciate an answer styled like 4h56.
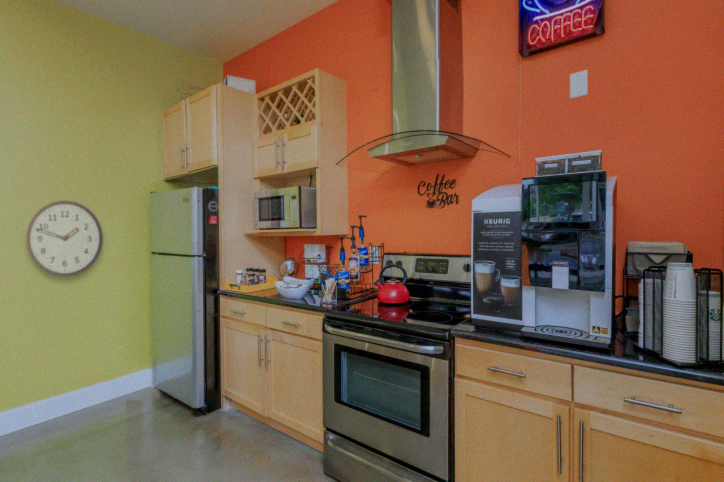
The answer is 1h48
